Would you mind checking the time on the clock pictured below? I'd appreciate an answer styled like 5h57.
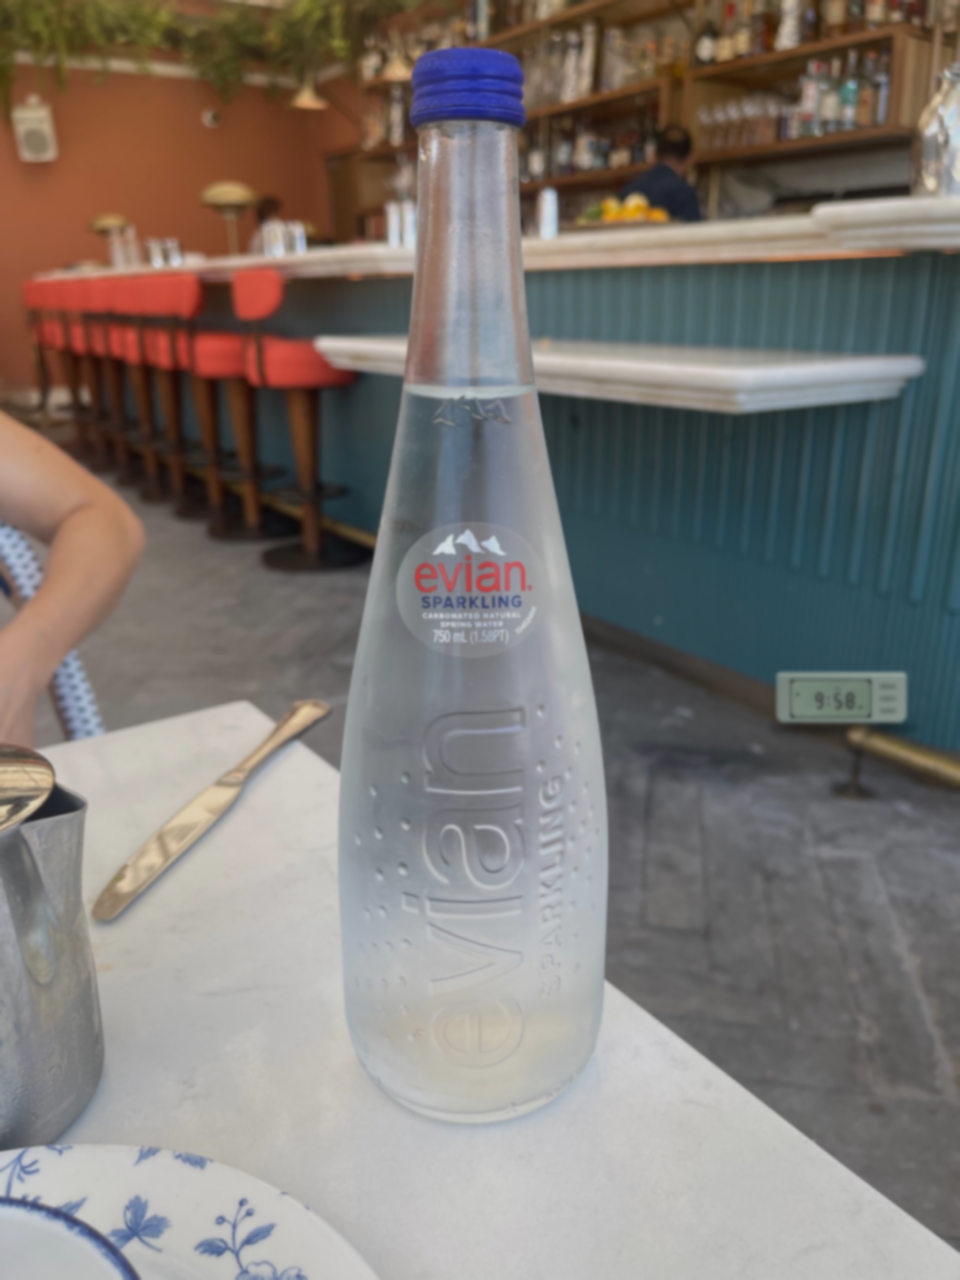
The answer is 9h58
